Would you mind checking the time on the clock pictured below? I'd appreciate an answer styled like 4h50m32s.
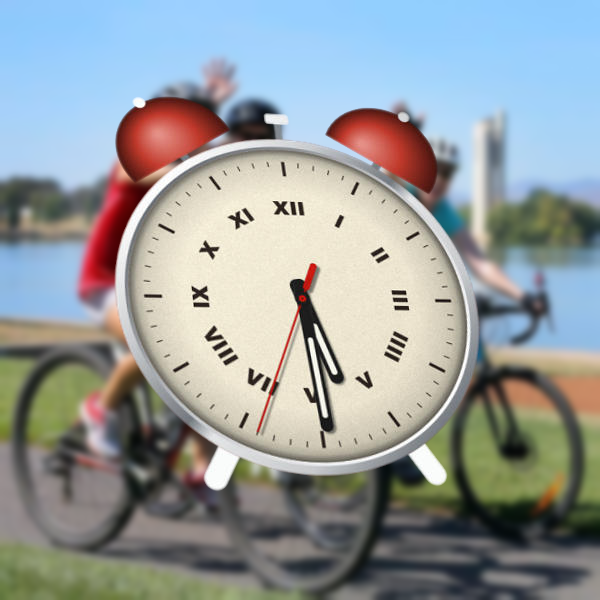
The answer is 5h29m34s
